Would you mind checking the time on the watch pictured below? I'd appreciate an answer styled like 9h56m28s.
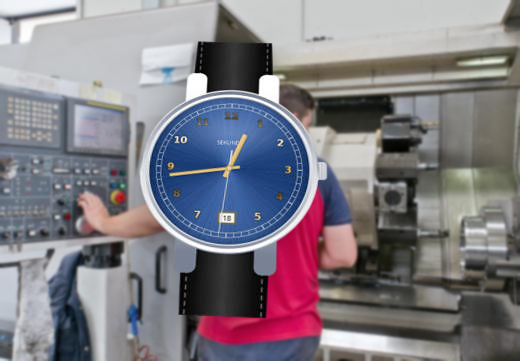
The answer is 12h43m31s
